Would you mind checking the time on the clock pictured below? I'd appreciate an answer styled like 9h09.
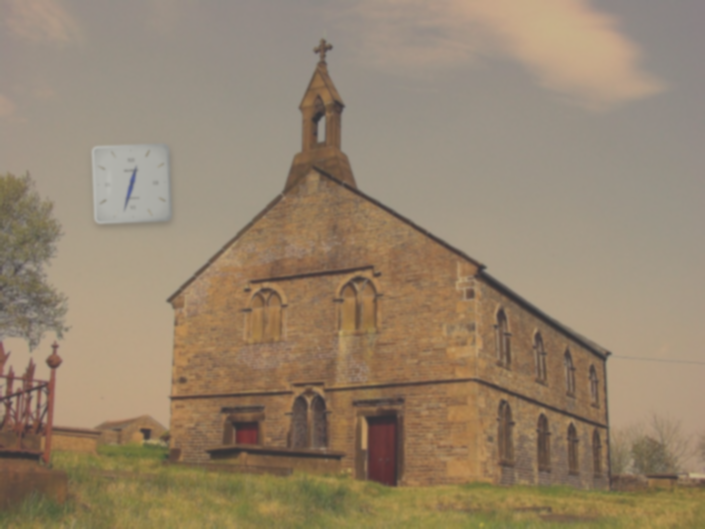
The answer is 12h33
